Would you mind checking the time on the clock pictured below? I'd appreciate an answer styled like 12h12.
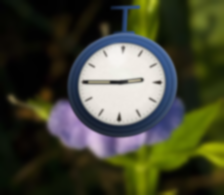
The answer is 2h45
